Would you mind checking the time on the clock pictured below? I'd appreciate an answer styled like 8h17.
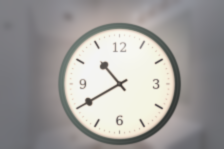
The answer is 10h40
